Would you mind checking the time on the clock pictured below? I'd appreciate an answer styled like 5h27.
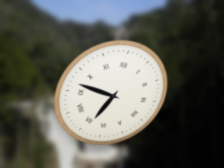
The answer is 6h47
